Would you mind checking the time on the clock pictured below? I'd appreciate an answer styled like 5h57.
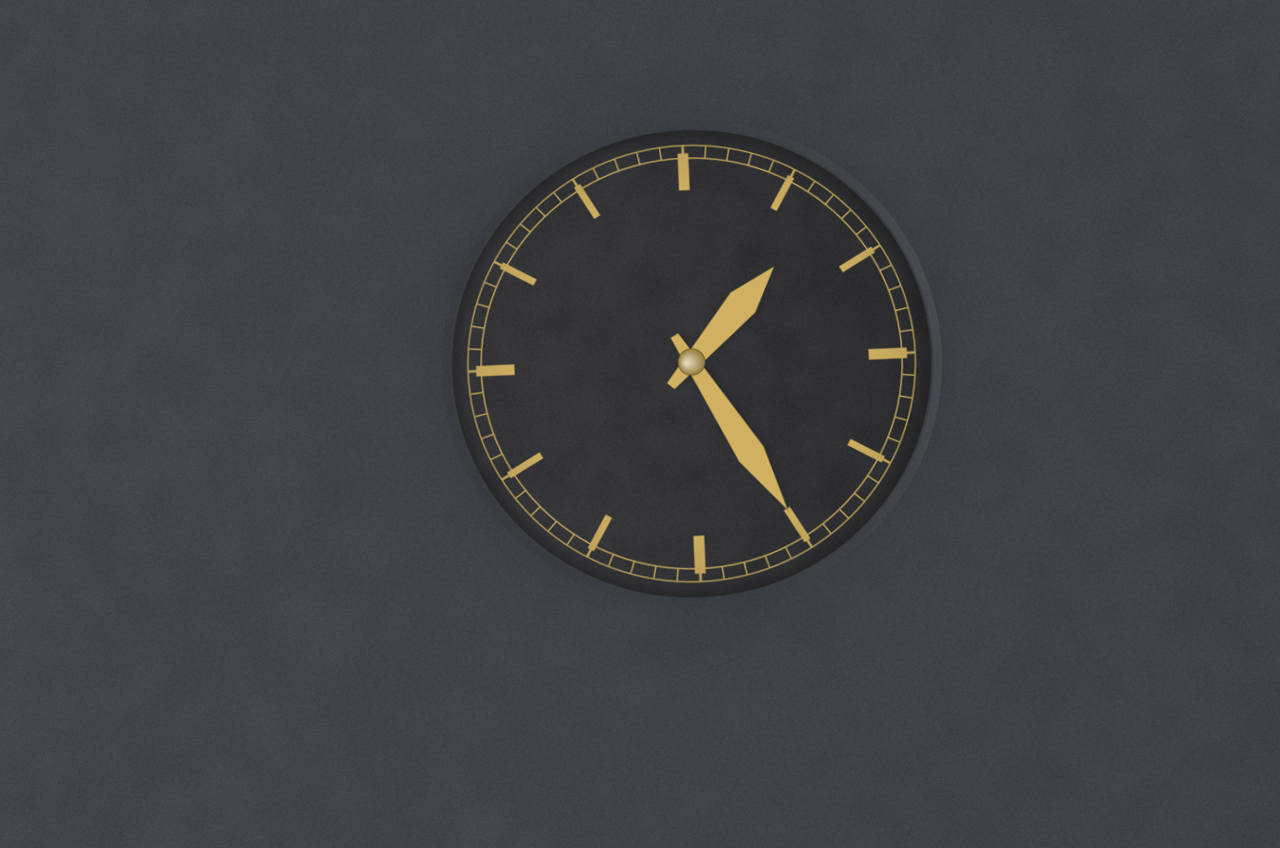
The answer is 1h25
